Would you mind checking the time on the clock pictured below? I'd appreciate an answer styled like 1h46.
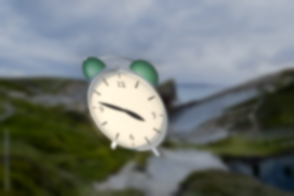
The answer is 3h47
